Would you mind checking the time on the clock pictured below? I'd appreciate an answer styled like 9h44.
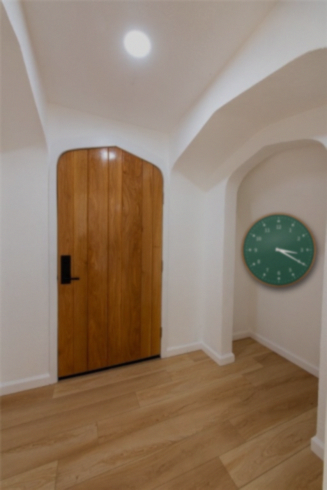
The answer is 3h20
